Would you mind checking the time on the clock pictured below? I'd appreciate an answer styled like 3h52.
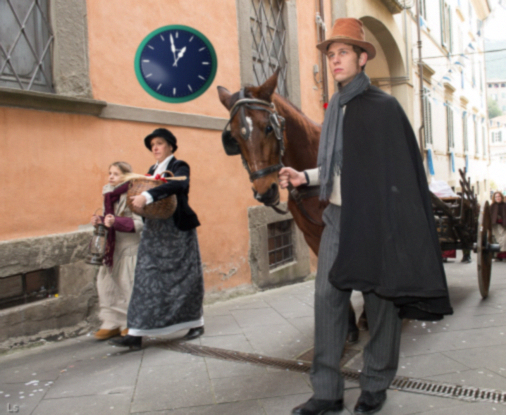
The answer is 12h58
